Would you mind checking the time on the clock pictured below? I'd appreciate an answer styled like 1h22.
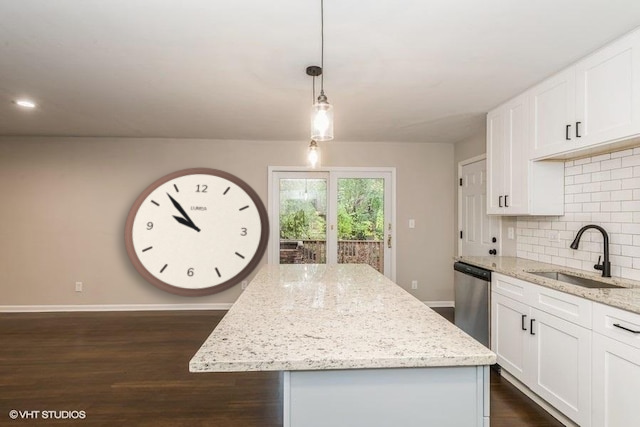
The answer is 9h53
